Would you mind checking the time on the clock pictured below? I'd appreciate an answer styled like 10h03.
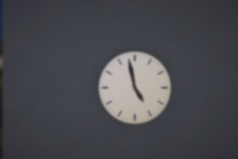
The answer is 4h58
